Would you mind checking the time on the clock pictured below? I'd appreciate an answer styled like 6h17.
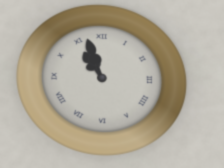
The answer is 10h57
